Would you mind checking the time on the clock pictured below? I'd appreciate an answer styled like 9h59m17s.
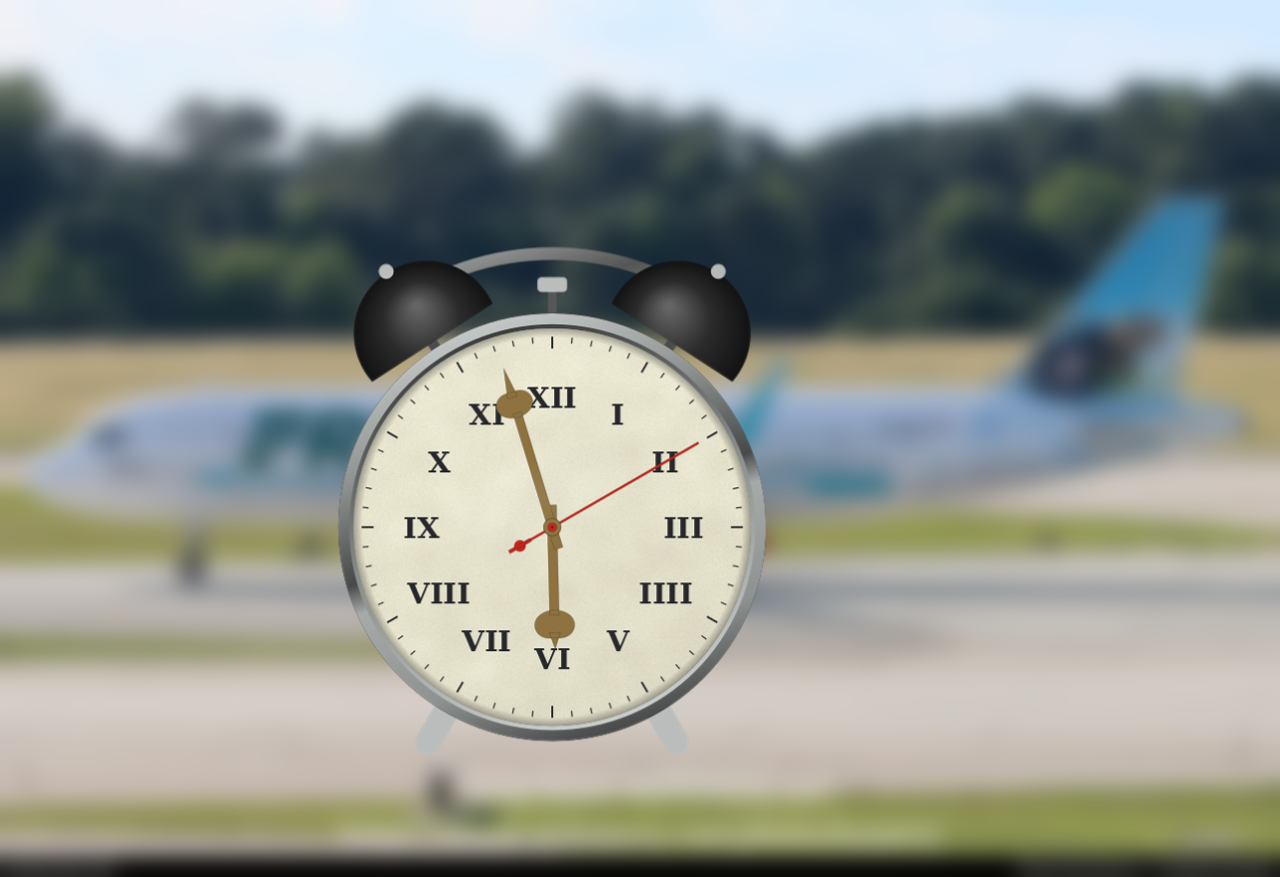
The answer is 5h57m10s
